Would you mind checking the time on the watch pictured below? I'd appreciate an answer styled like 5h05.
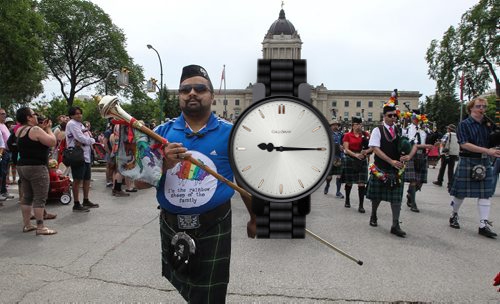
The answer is 9h15
